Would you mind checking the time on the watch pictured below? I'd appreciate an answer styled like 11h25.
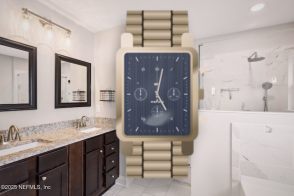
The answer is 5h02
